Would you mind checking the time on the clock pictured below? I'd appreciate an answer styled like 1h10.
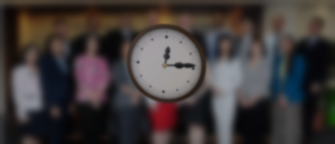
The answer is 12h14
